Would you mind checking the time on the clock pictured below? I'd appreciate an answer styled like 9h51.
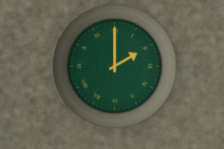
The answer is 2h00
